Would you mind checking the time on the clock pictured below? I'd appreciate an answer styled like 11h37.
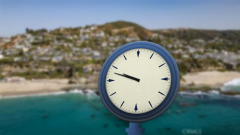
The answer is 9h48
